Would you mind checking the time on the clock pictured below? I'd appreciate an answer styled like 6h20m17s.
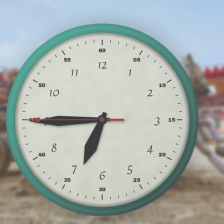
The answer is 6h44m45s
